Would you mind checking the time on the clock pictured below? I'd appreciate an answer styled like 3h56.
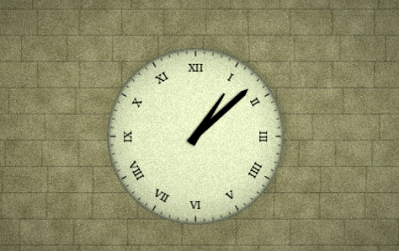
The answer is 1h08
